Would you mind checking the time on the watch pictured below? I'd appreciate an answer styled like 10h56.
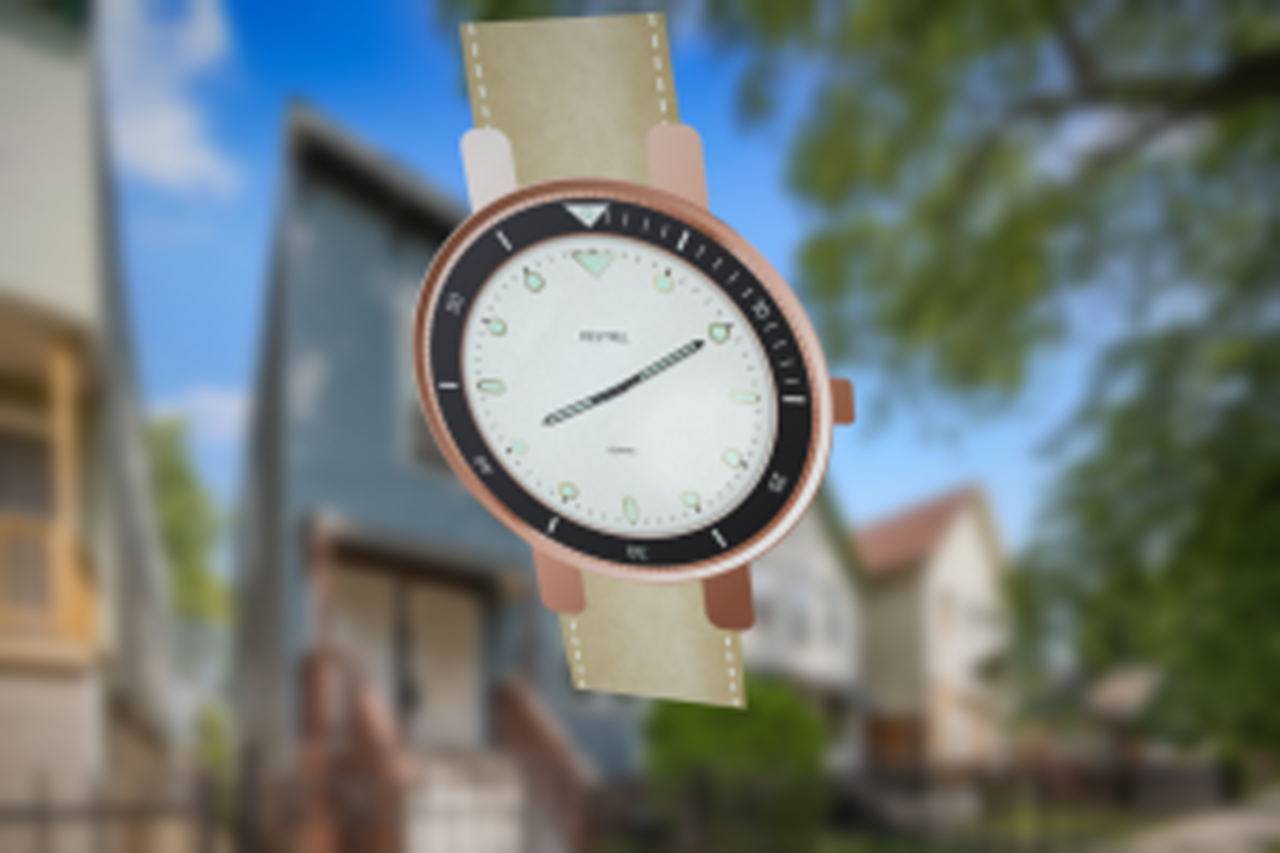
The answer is 8h10
